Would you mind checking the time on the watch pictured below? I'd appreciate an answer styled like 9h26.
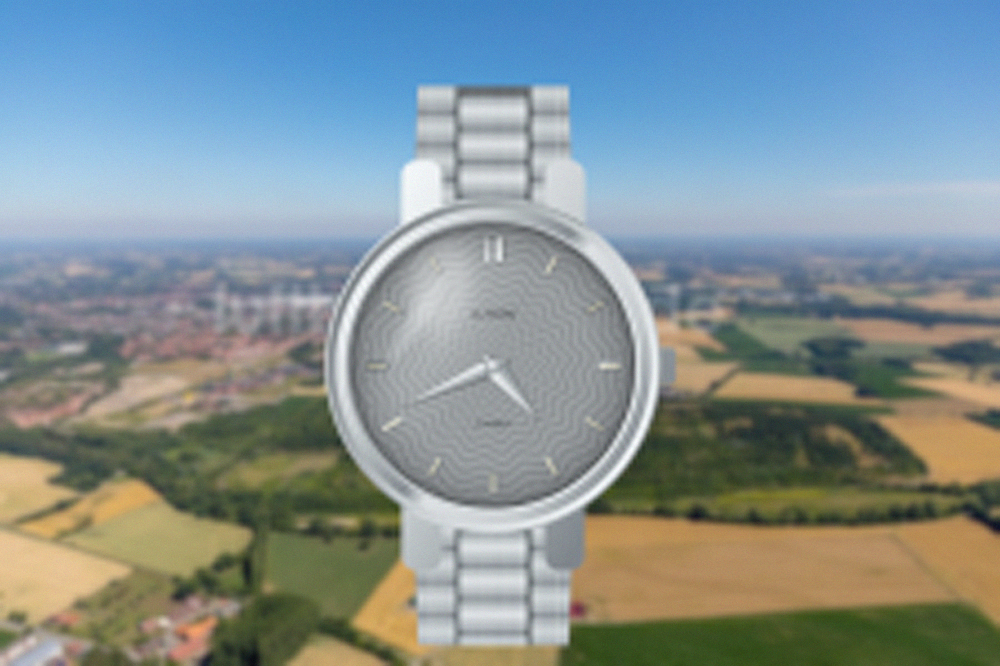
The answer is 4h41
